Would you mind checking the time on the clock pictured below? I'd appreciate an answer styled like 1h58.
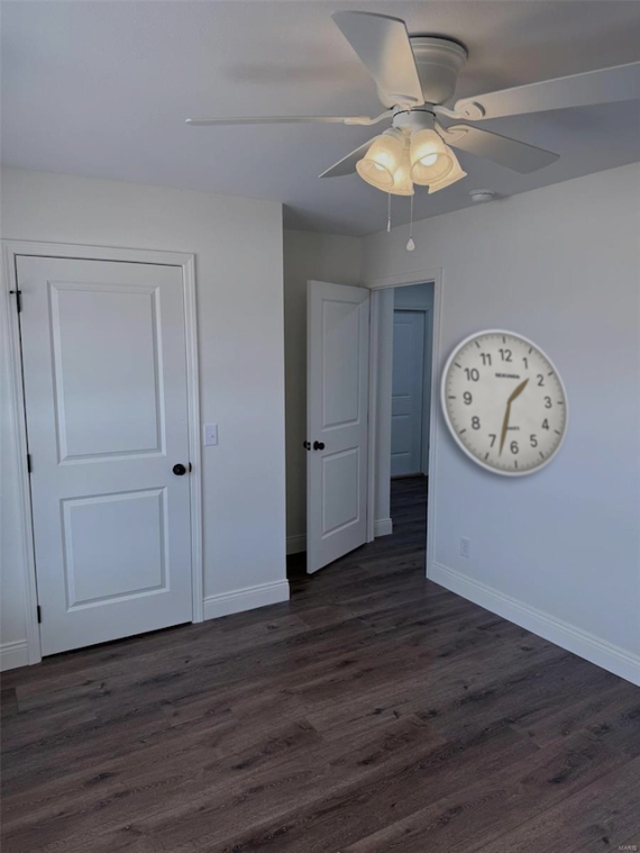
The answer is 1h33
